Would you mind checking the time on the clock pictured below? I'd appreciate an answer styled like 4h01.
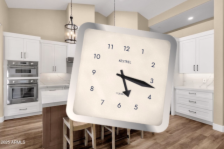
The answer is 5h17
